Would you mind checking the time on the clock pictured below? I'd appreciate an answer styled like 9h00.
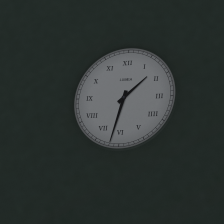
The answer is 1h32
